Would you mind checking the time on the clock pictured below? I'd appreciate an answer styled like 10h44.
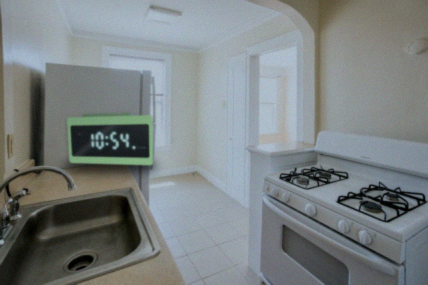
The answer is 10h54
